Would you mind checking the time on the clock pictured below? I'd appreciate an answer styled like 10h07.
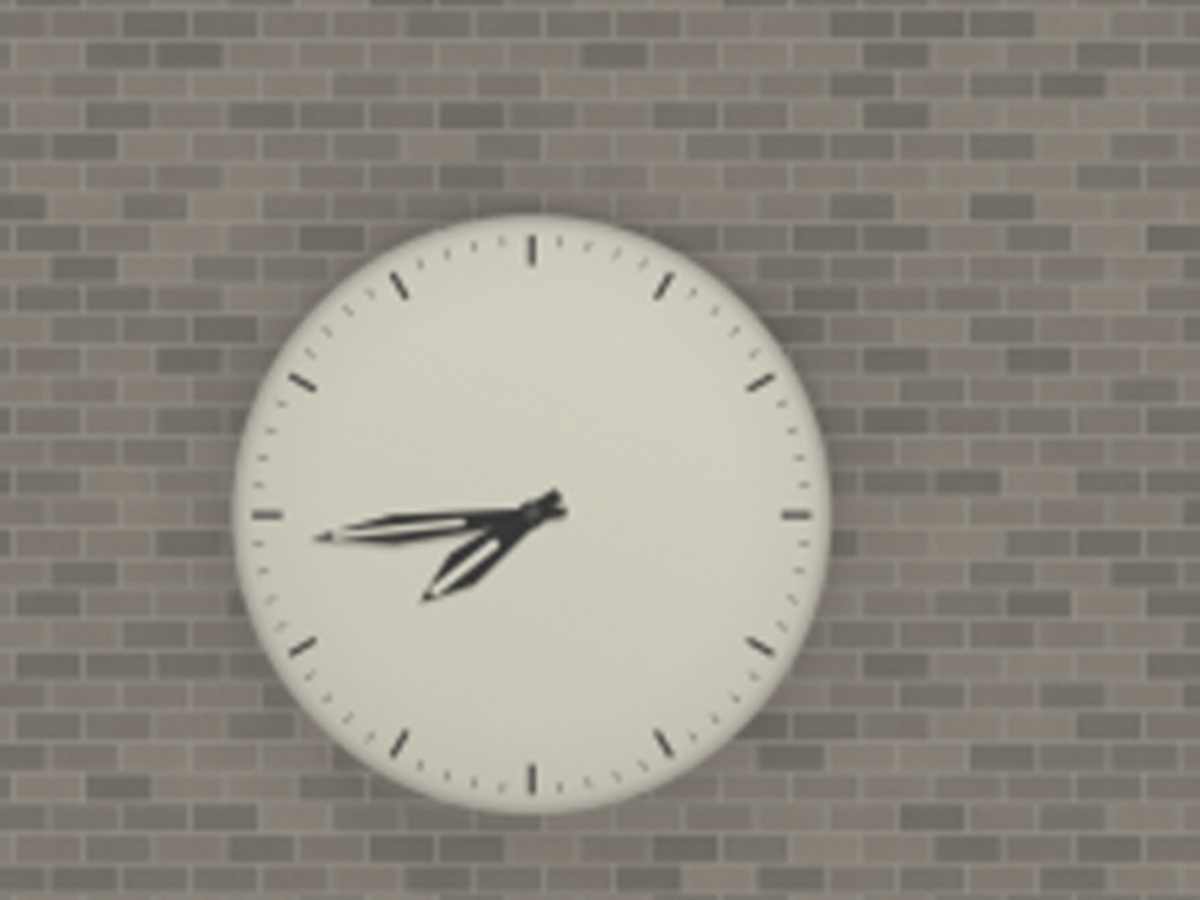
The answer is 7h44
